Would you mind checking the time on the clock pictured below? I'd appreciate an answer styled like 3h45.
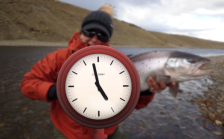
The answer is 4h58
